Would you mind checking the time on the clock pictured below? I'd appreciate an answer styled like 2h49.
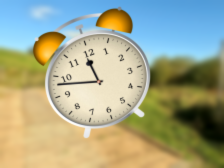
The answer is 11h48
